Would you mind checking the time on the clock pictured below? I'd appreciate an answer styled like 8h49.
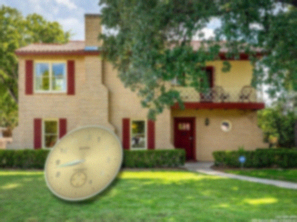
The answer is 8h43
